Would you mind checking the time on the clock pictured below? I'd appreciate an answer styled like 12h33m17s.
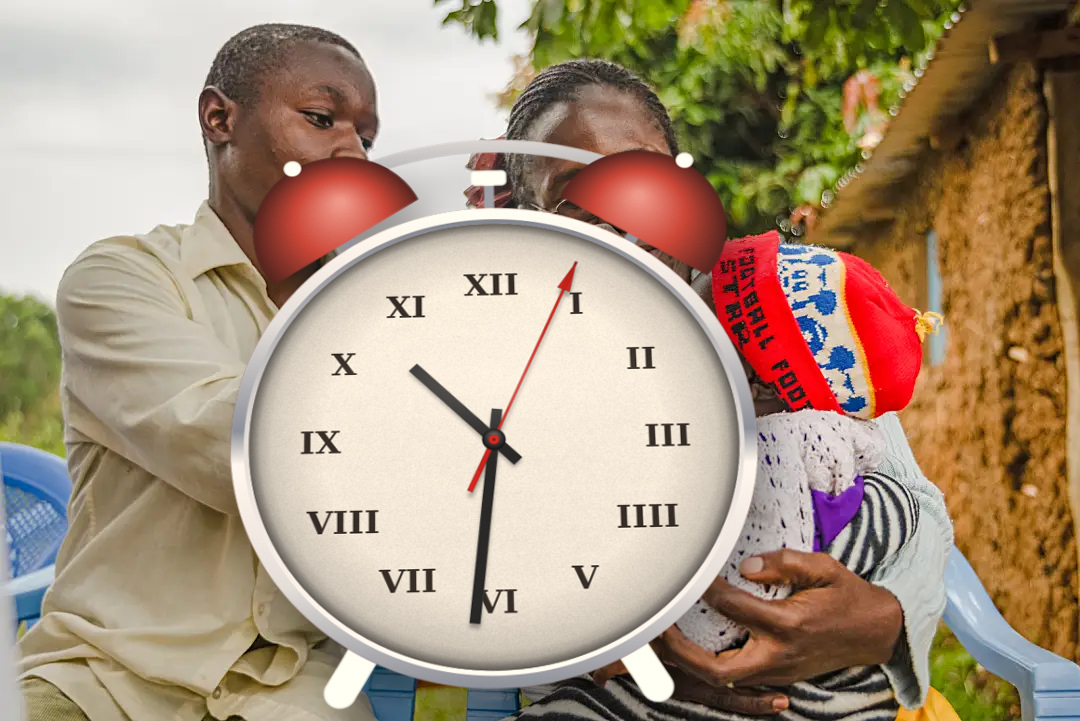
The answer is 10h31m04s
